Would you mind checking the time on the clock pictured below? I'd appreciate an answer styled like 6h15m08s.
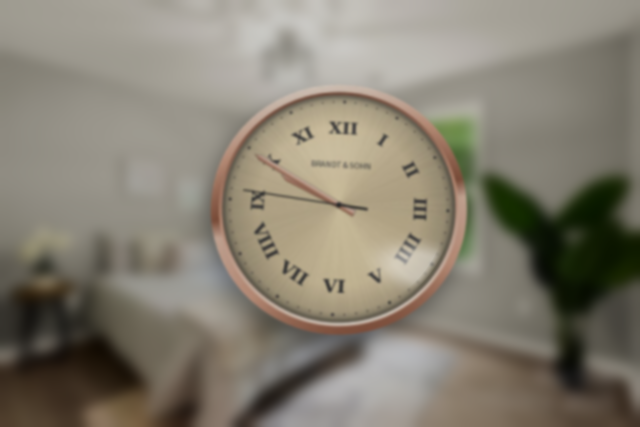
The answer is 9h49m46s
